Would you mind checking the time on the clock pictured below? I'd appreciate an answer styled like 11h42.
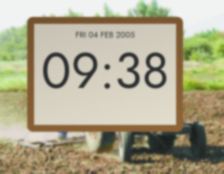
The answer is 9h38
